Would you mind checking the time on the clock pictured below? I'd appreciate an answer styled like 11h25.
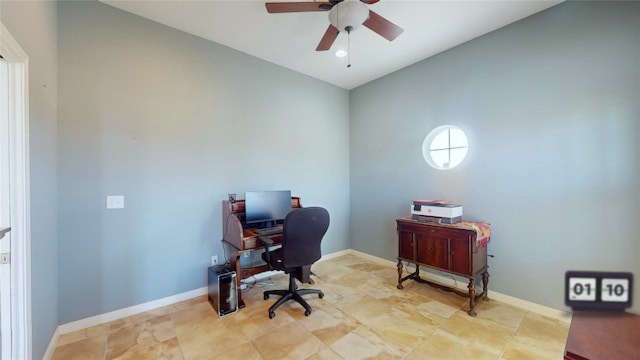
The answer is 1h10
